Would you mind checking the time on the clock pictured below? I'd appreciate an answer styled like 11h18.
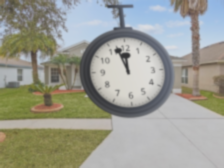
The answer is 11h57
